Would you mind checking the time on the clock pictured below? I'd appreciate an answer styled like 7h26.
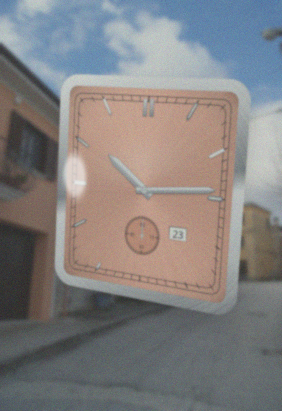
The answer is 10h14
